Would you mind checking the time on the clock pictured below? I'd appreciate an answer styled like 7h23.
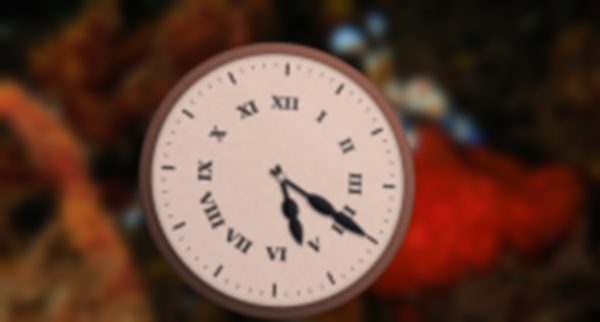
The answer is 5h20
